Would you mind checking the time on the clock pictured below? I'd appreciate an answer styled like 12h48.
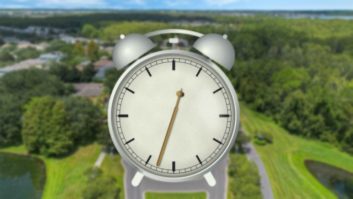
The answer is 12h33
